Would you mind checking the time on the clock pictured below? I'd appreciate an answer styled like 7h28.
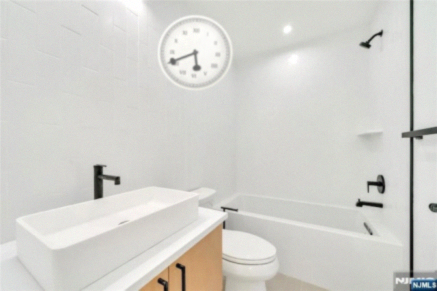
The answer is 5h41
